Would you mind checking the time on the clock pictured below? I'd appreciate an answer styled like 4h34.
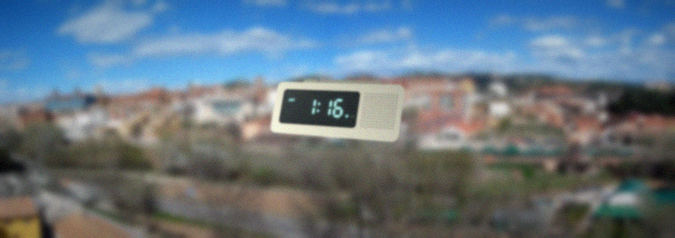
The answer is 1h16
